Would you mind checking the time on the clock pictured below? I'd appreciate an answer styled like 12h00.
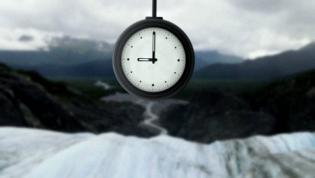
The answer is 9h00
